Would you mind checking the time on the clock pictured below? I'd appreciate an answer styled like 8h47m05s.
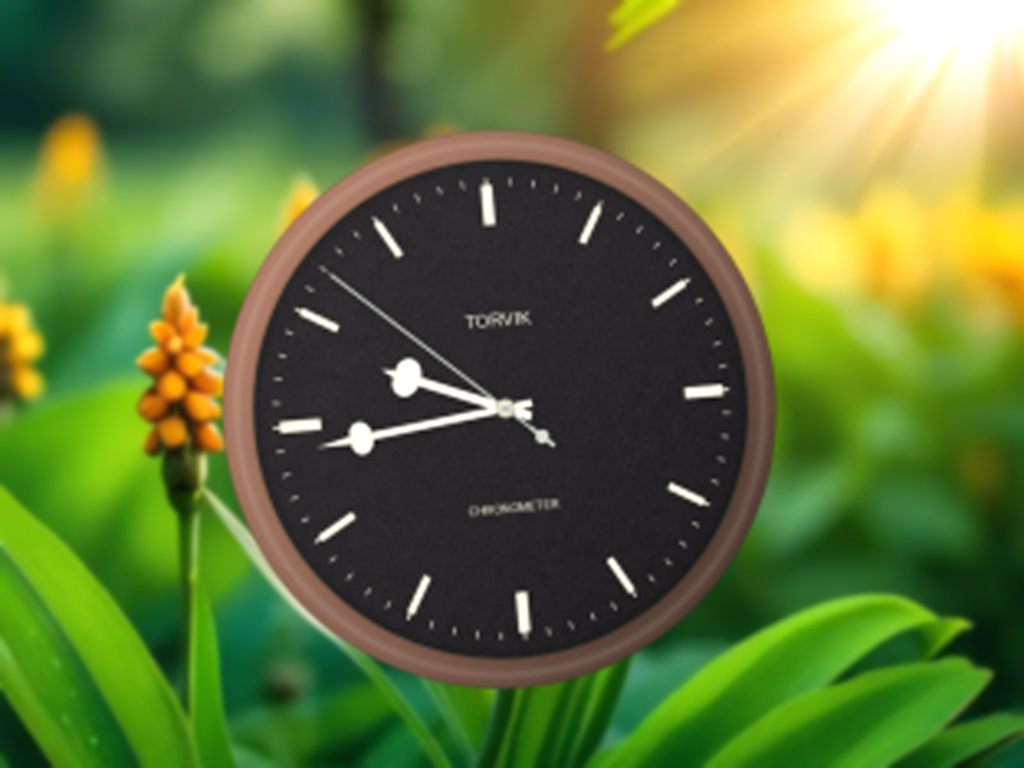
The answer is 9h43m52s
